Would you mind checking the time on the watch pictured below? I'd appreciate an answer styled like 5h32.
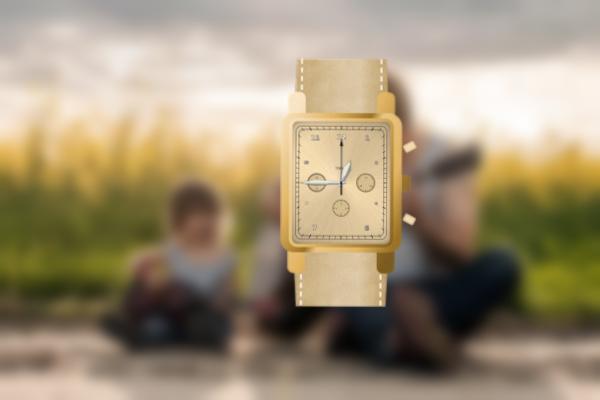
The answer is 12h45
